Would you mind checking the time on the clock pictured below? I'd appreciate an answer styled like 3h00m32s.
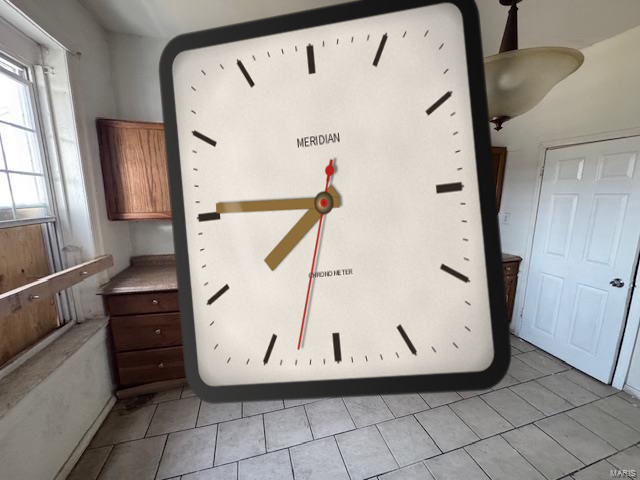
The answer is 7h45m33s
